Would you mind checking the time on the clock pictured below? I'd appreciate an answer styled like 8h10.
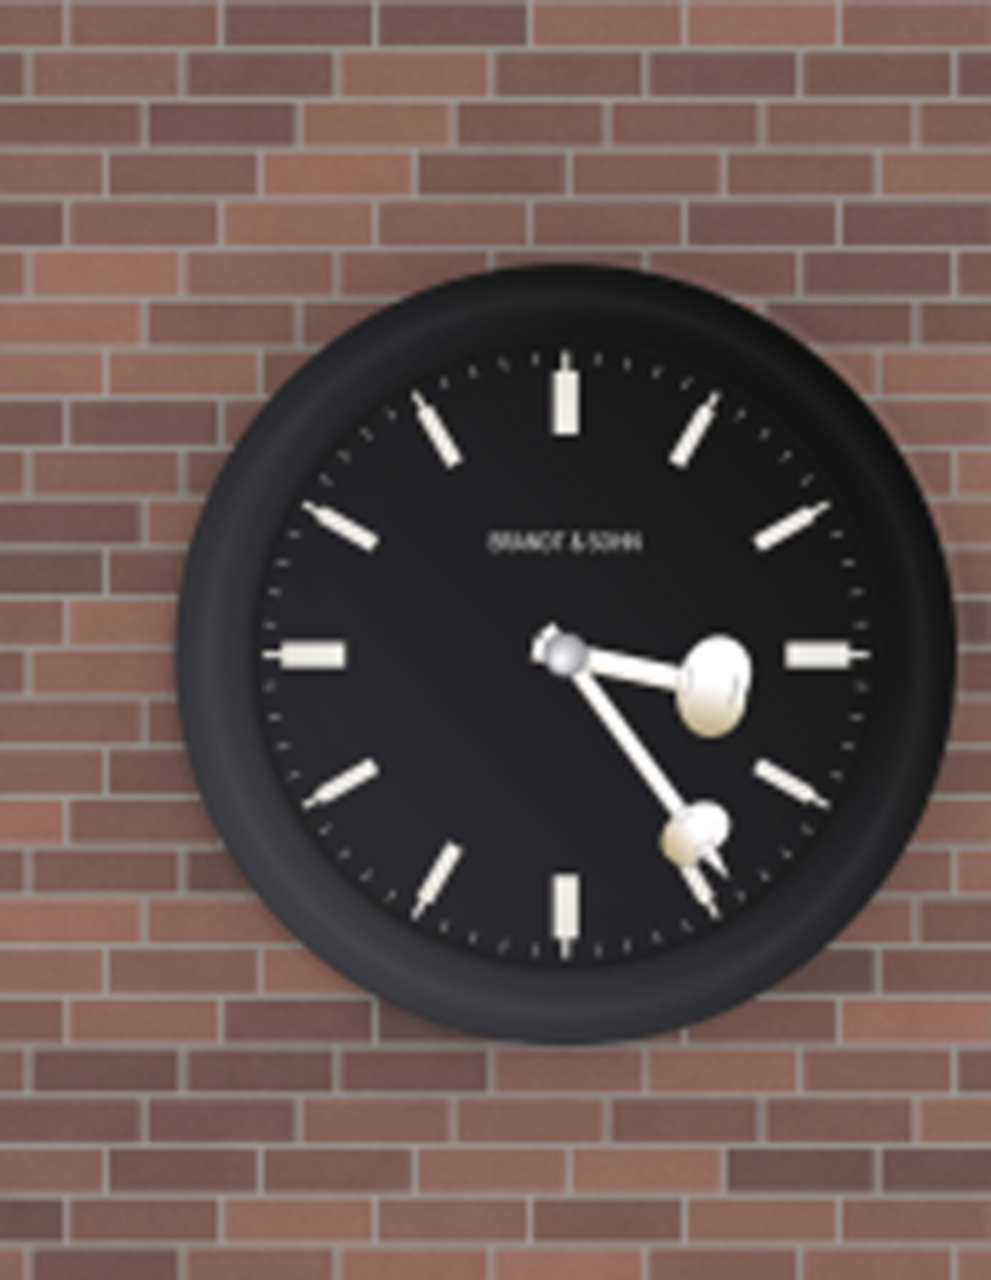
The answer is 3h24
